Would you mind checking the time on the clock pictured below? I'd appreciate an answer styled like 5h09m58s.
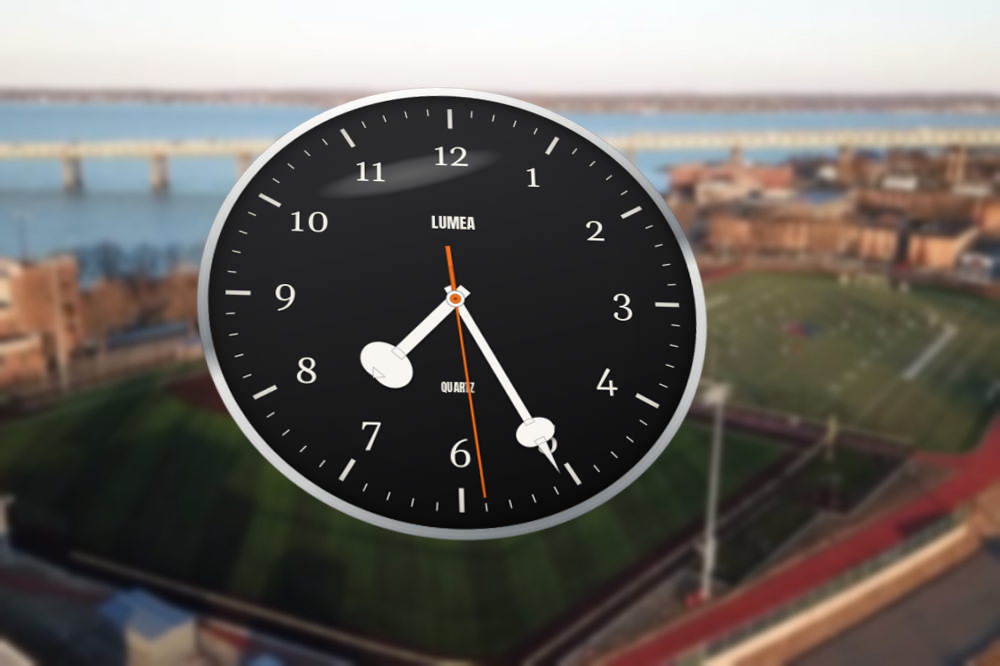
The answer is 7h25m29s
